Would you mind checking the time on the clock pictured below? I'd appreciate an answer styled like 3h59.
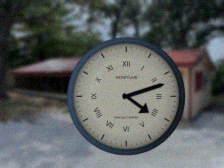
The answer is 4h12
